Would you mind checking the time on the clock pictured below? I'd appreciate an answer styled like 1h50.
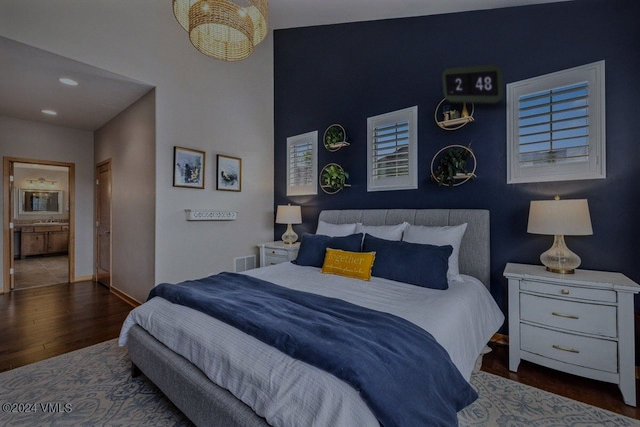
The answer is 2h48
